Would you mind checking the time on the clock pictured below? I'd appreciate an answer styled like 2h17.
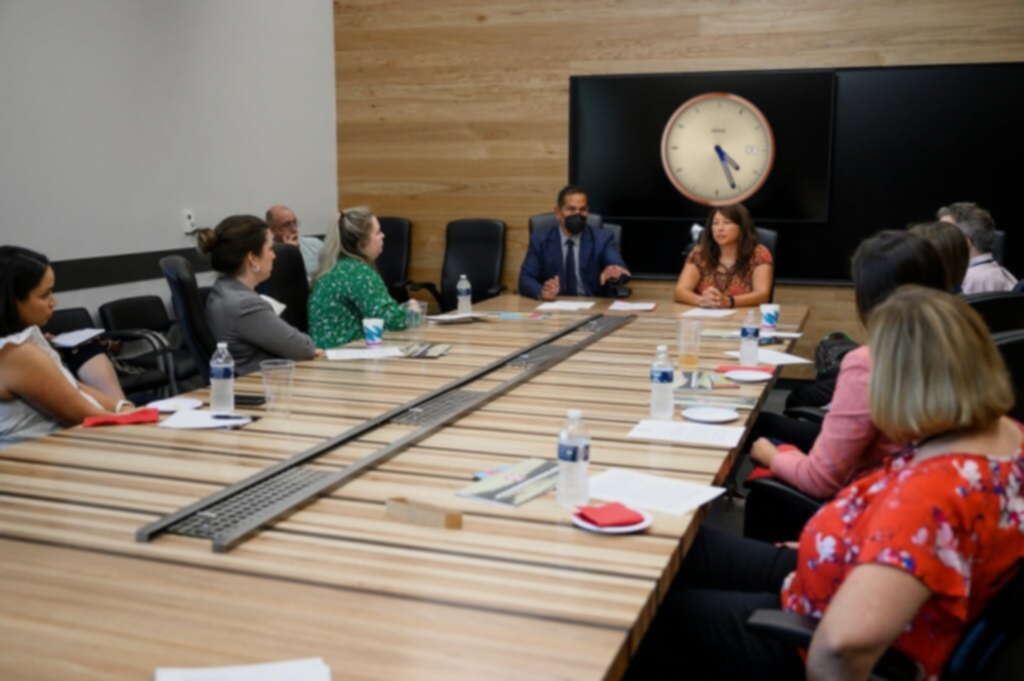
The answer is 4h26
